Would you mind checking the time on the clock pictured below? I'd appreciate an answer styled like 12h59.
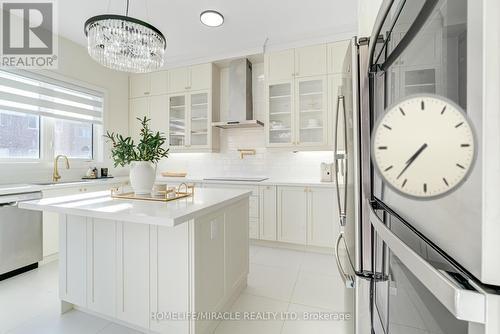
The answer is 7h37
